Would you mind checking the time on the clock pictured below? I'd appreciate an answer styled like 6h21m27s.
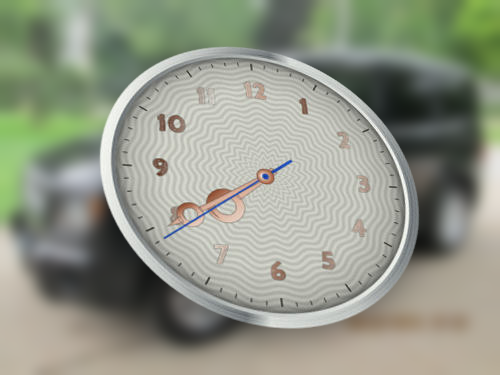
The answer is 7h39m39s
